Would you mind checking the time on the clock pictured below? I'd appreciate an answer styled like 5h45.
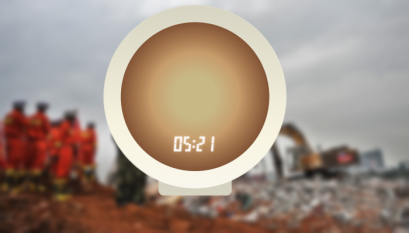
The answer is 5h21
